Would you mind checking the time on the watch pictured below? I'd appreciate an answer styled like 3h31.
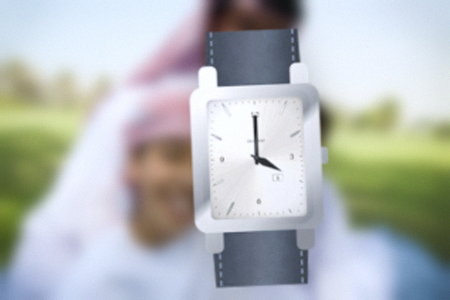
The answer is 4h00
